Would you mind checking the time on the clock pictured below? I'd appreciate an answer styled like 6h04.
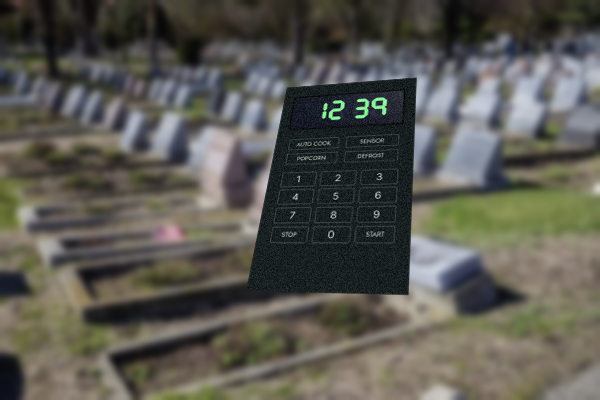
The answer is 12h39
